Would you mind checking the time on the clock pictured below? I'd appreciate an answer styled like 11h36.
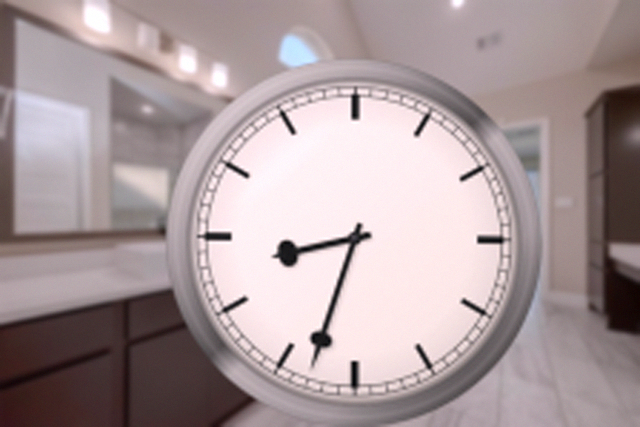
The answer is 8h33
